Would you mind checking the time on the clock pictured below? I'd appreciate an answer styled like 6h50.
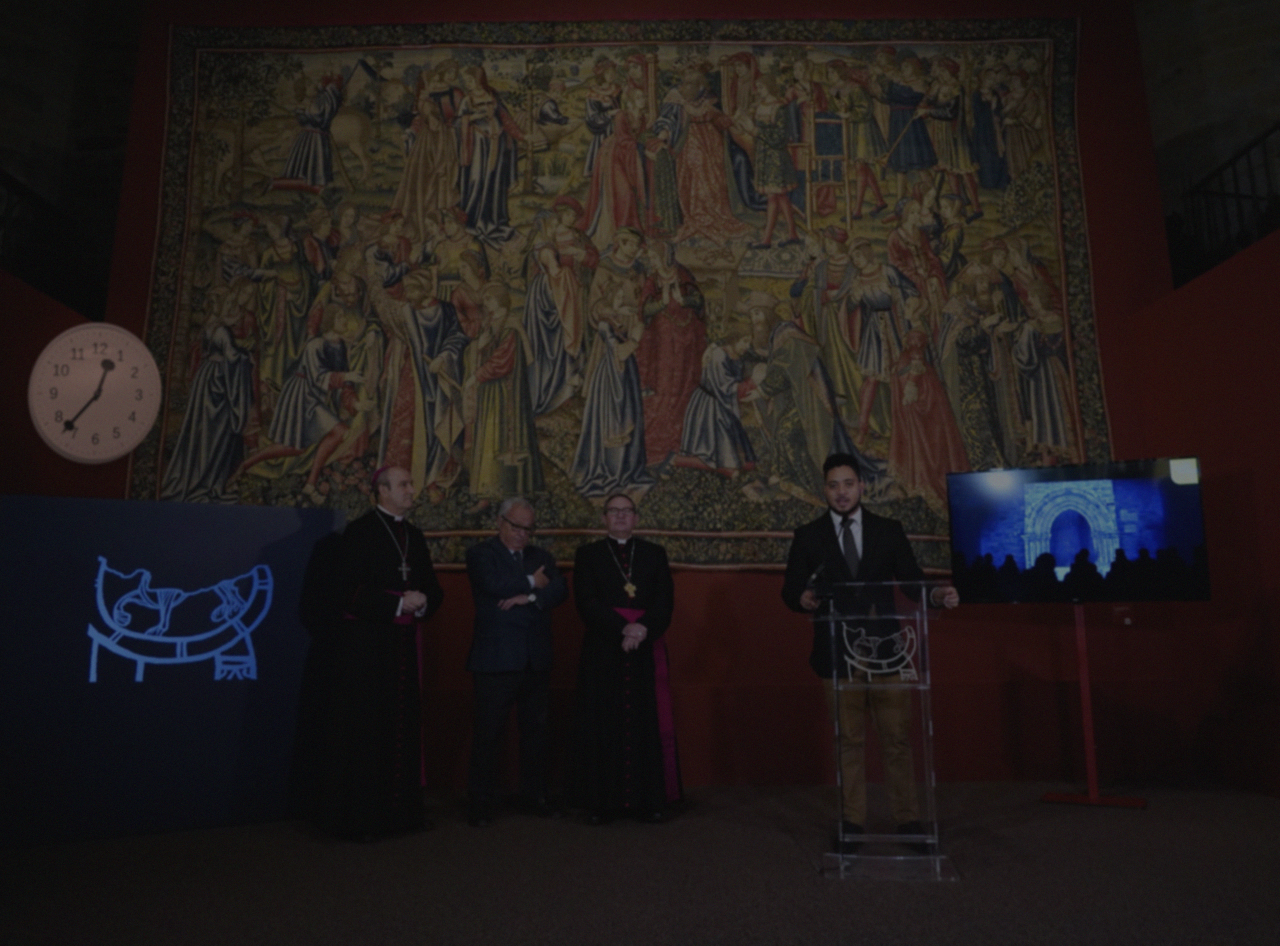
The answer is 12h37
